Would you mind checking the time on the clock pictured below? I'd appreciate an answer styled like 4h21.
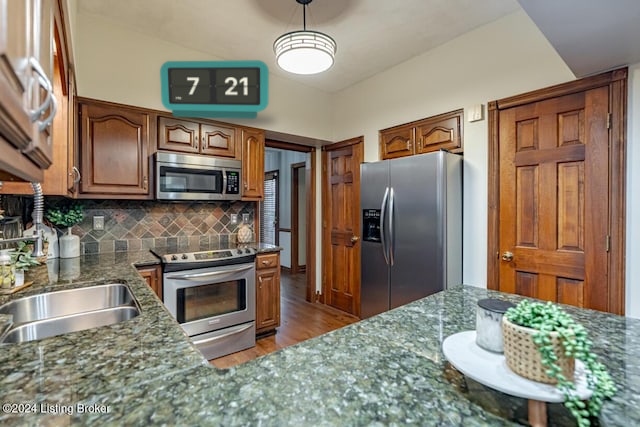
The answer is 7h21
